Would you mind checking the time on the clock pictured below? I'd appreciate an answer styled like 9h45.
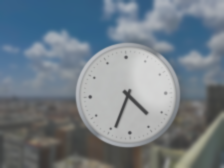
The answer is 4h34
